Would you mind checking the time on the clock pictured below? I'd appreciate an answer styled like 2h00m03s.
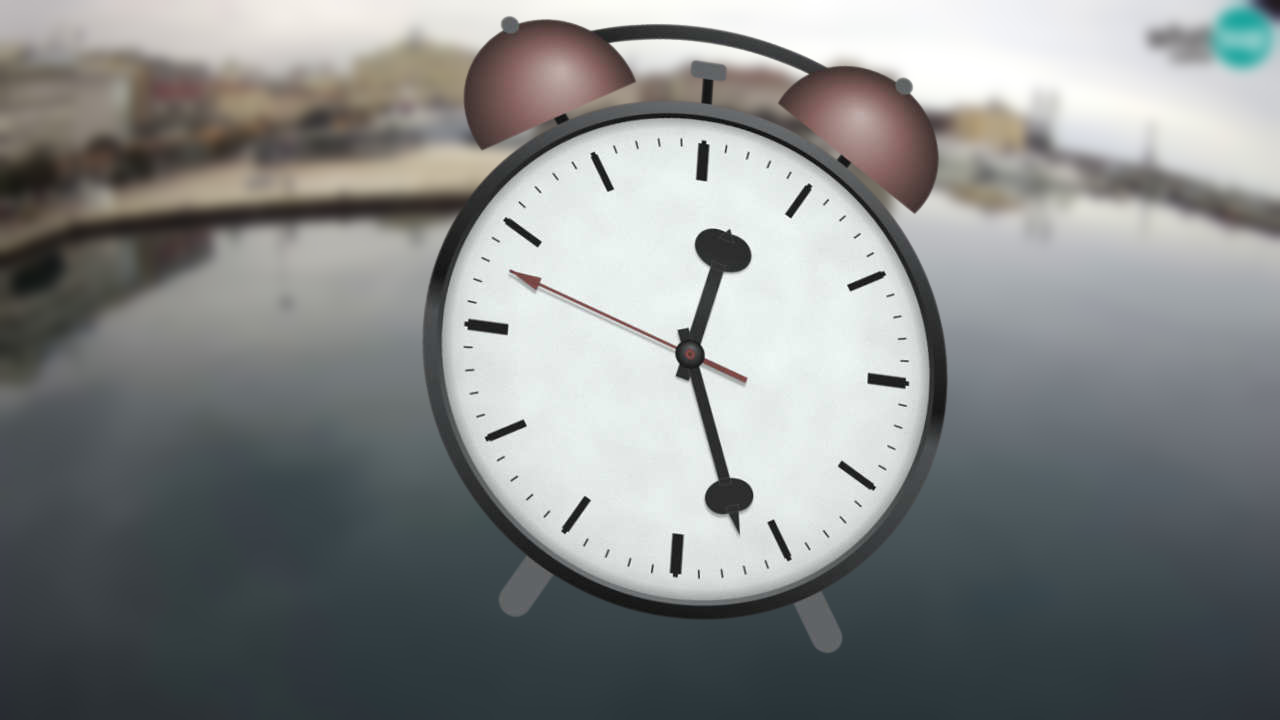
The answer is 12h26m48s
